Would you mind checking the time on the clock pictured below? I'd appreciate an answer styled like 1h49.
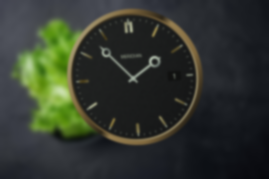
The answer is 1h53
